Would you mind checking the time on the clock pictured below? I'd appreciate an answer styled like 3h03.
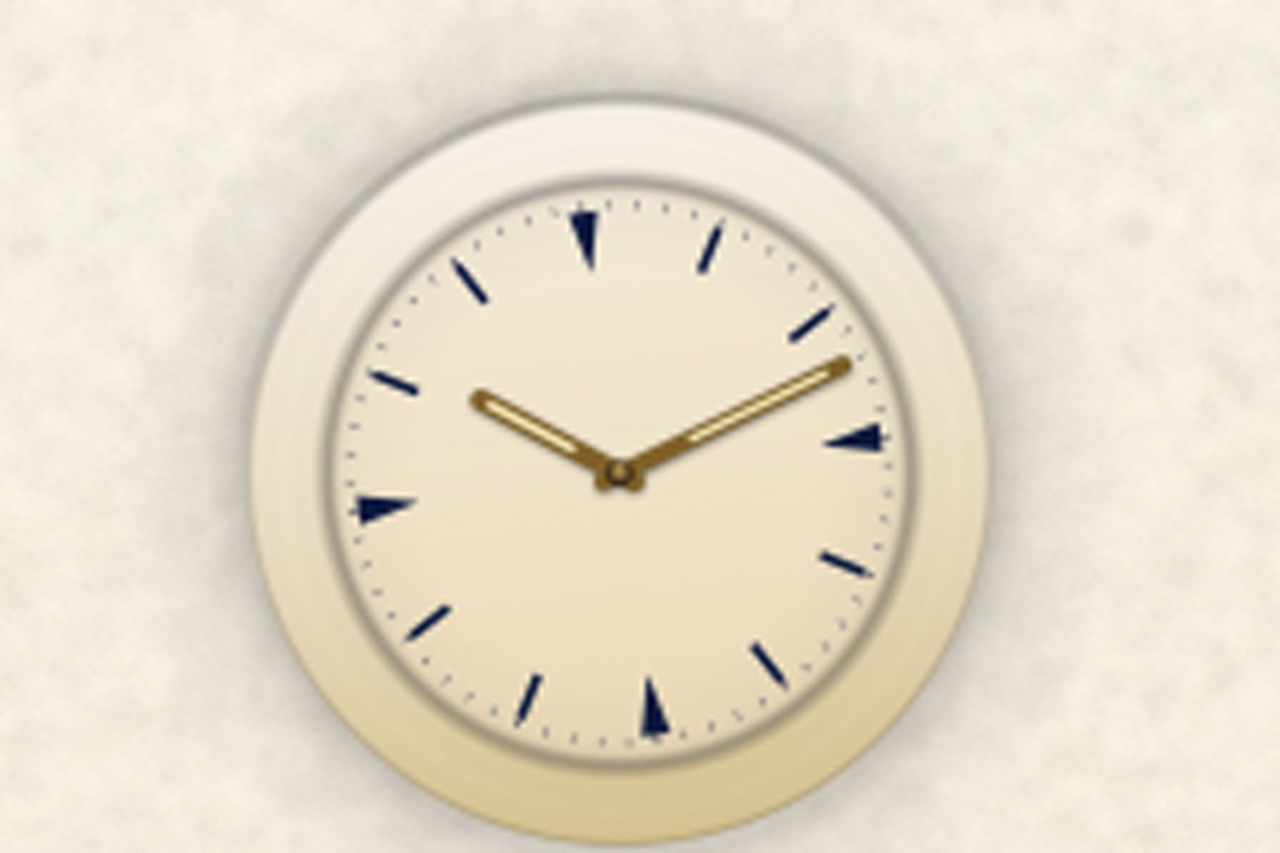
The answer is 10h12
